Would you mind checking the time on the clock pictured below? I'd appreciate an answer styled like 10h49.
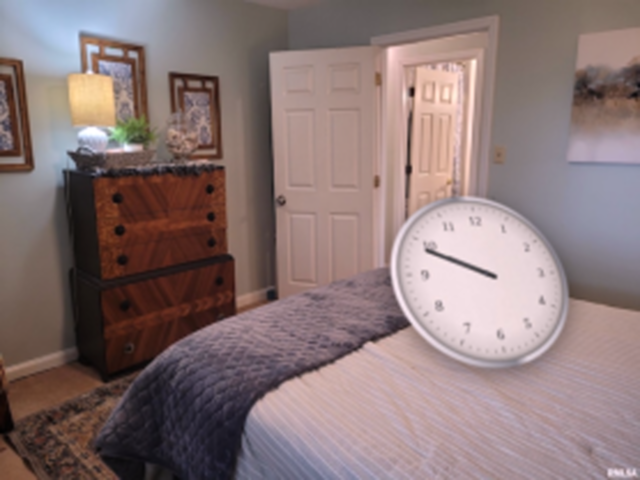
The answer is 9h49
